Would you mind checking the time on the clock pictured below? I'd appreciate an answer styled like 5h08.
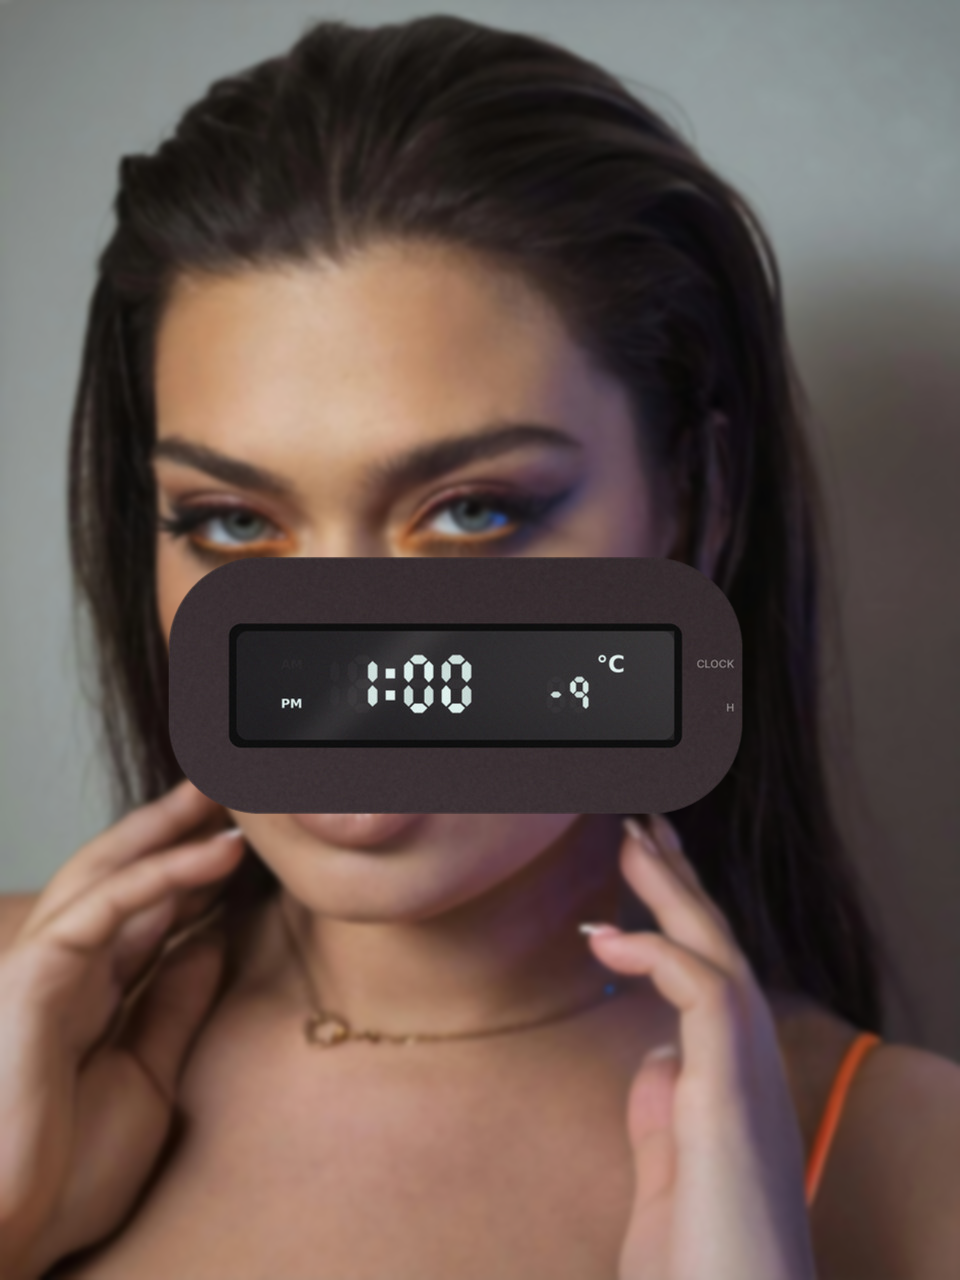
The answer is 1h00
